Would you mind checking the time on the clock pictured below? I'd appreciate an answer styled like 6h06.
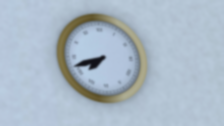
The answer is 7h42
